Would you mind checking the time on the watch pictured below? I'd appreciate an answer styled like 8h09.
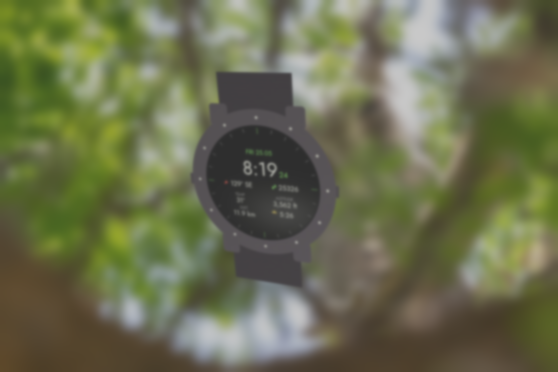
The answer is 8h19
